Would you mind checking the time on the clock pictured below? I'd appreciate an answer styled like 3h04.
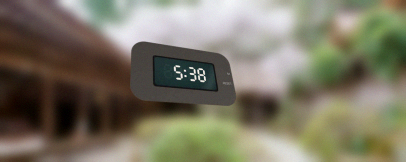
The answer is 5h38
